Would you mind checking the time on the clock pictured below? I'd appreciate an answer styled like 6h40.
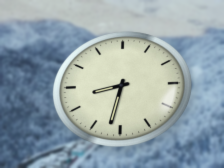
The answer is 8h32
